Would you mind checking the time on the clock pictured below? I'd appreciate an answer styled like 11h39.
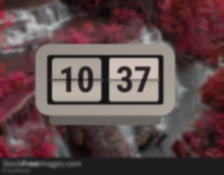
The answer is 10h37
